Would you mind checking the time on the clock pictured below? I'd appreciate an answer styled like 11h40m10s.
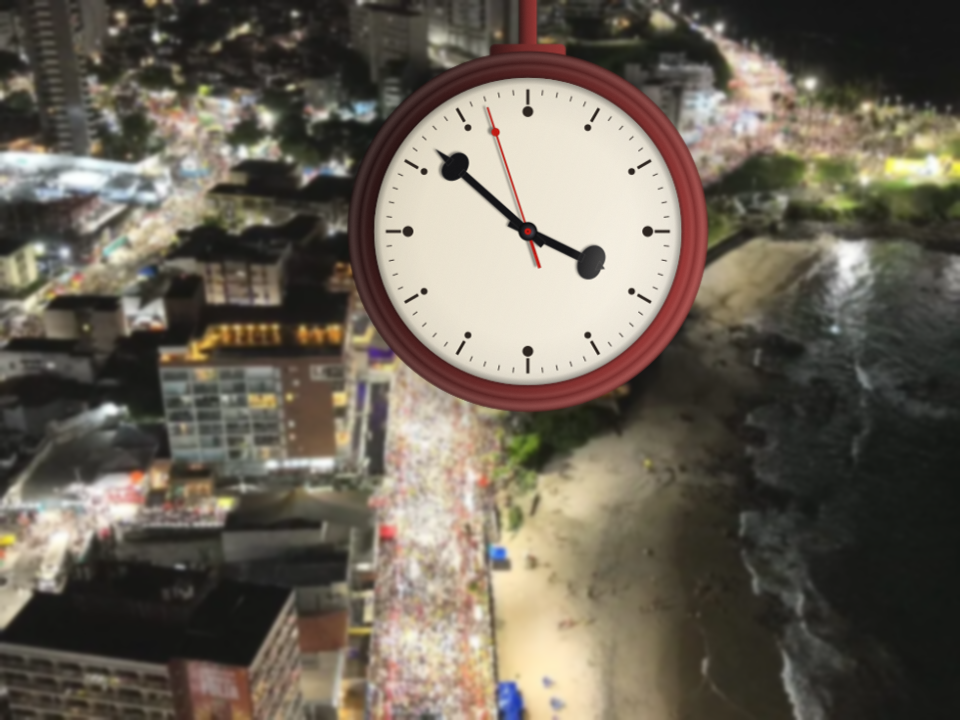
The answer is 3h51m57s
